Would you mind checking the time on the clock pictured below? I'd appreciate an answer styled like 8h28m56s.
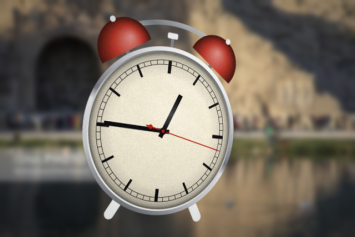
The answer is 12h45m17s
